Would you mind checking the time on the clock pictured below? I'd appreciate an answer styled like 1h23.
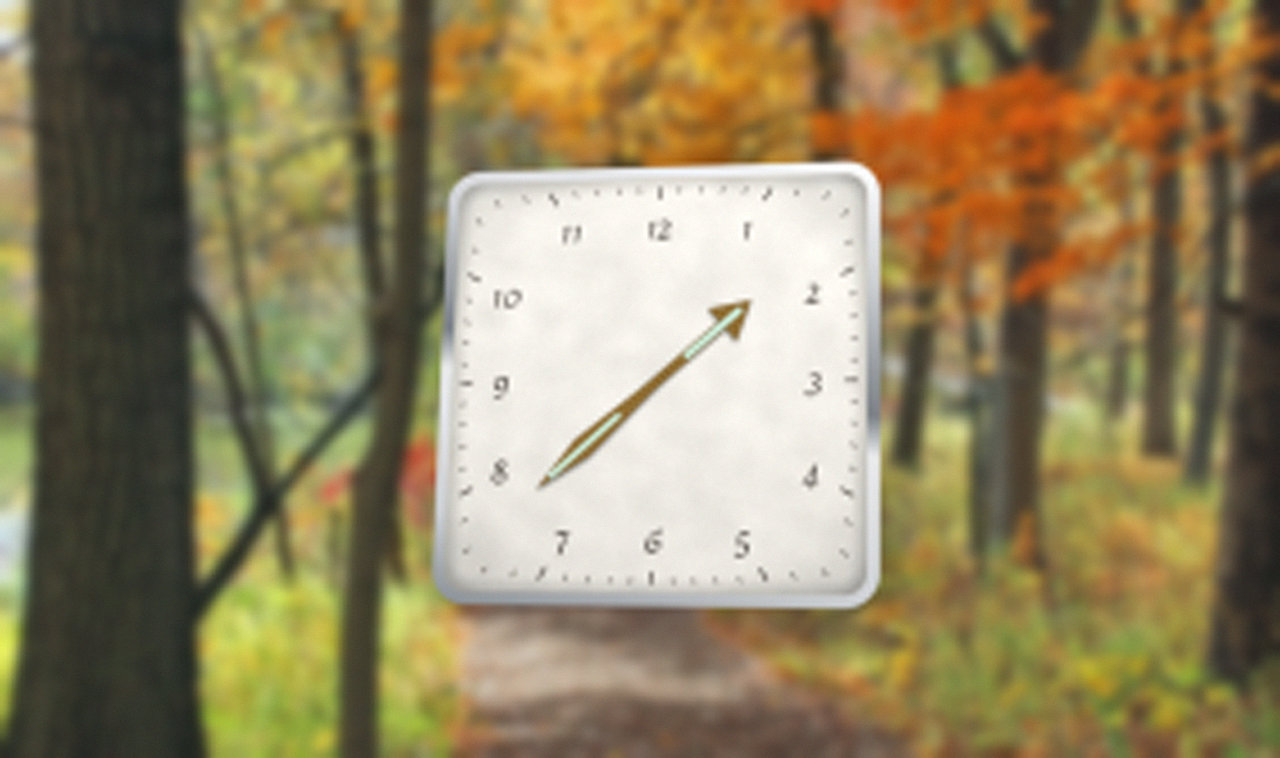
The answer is 1h38
